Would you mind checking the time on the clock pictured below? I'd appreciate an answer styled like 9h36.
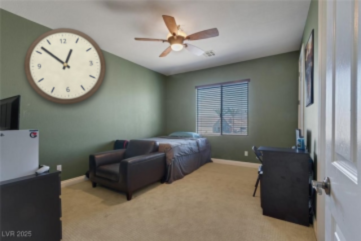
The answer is 12h52
